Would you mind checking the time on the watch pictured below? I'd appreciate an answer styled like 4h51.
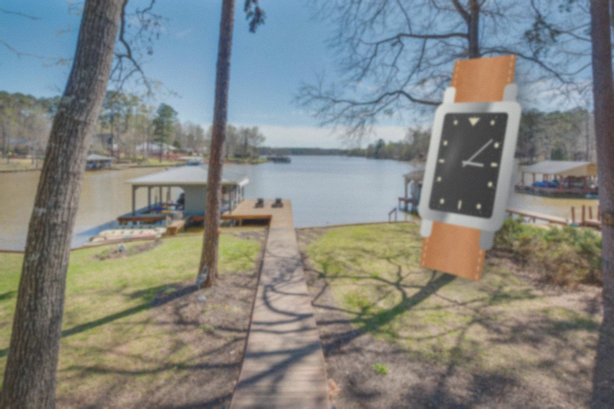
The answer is 3h08
